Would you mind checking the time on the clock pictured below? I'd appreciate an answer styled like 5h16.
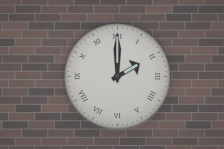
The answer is 2h00
